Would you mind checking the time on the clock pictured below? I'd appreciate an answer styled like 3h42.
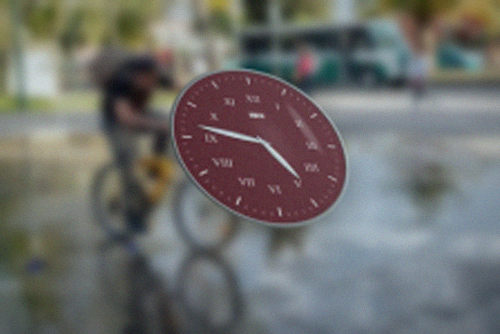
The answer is 4h47
